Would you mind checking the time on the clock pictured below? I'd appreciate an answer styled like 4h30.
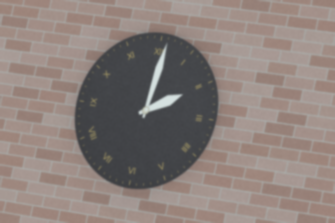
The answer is 2h01
